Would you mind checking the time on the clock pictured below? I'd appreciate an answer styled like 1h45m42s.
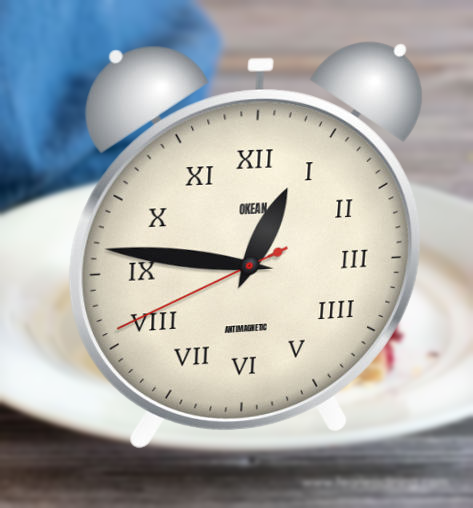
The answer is 12h46m41s
